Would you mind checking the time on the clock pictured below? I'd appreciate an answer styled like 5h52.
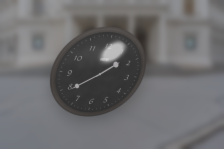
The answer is 1h39
